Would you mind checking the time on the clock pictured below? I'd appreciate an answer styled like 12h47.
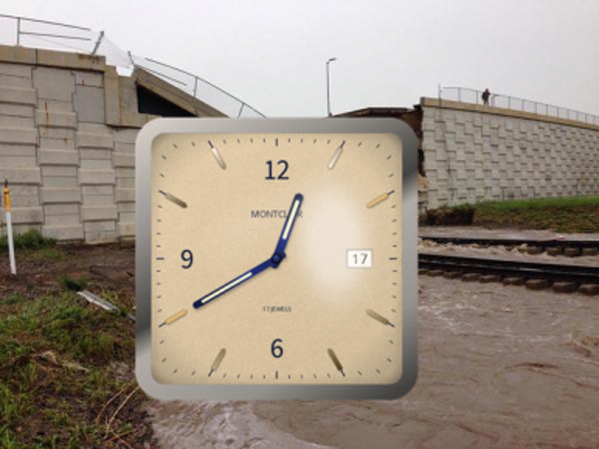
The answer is 12h40
